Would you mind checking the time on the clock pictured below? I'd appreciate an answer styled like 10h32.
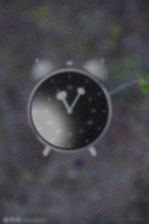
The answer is 11h05
